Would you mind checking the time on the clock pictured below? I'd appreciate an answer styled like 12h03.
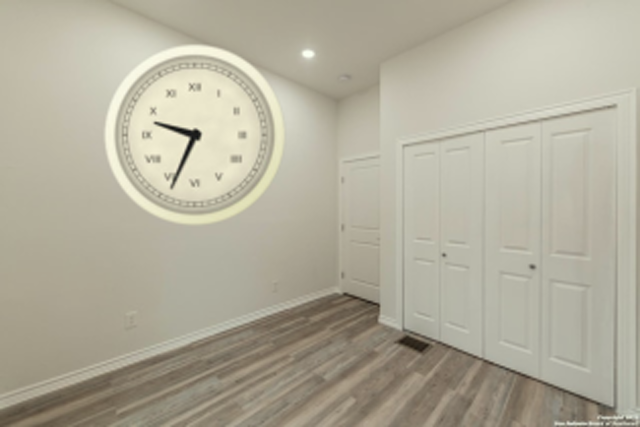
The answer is 9h34
